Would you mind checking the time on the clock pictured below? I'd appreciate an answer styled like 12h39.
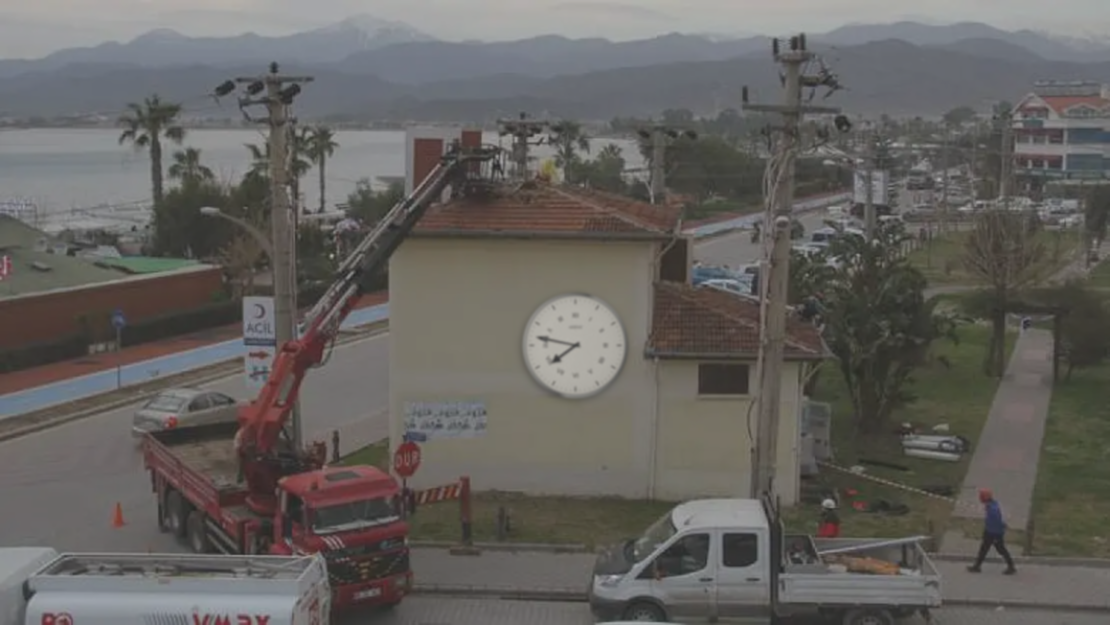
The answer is 7h47
